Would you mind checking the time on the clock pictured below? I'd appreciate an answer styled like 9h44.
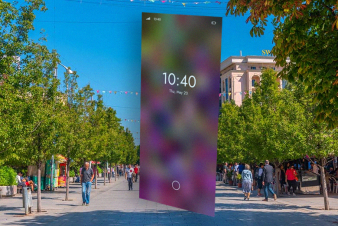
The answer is 10h40
